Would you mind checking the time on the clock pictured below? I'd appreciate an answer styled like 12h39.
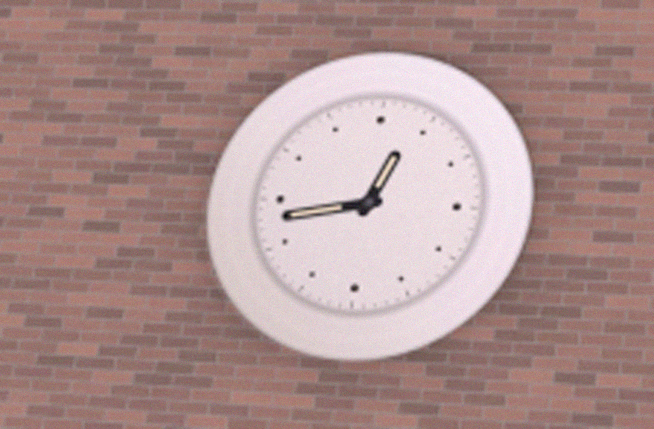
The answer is 12h43
